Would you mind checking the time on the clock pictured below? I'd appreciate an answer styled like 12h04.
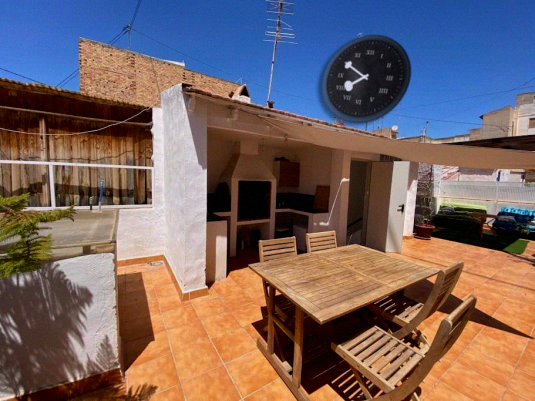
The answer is 7h50
